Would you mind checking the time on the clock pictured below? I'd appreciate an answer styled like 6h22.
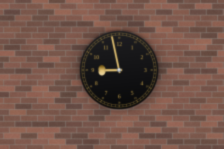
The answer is 8h58
